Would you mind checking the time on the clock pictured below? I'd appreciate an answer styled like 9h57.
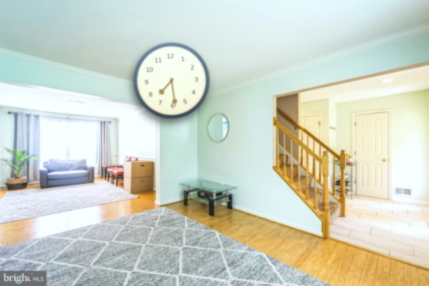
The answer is 7h29
